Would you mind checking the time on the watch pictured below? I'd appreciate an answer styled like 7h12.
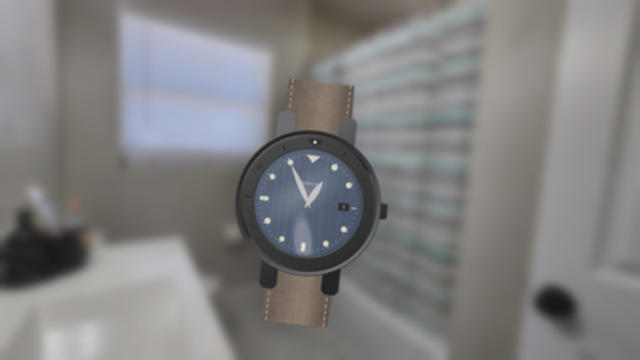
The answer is 12h55
